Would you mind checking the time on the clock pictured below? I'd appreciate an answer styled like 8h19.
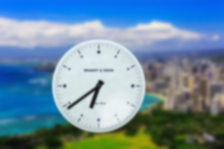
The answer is 6h39
